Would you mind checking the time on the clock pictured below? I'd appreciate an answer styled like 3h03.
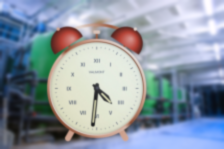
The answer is 4h31
